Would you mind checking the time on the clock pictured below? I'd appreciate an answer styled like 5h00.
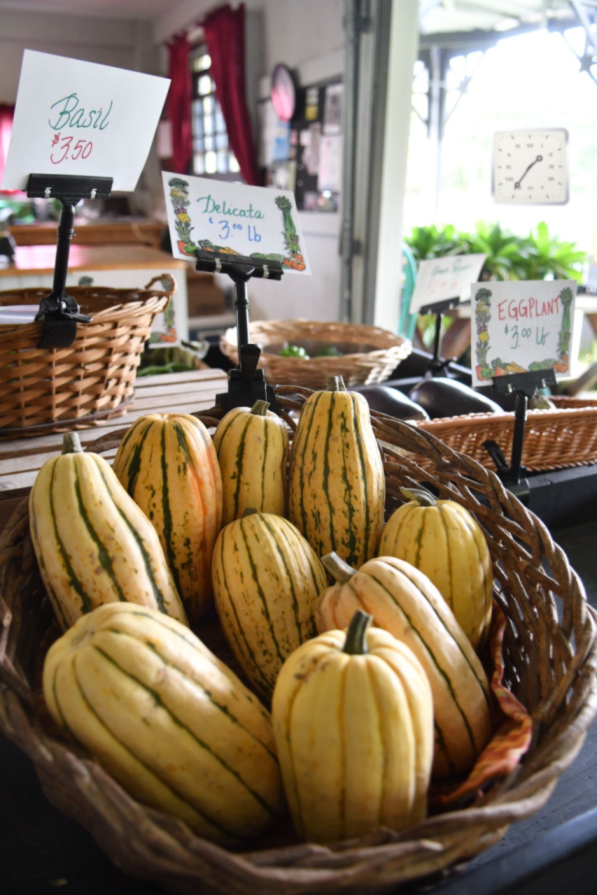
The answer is 1h36
